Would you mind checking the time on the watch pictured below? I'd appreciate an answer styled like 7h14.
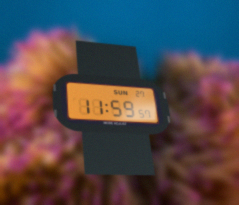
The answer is 11h59
